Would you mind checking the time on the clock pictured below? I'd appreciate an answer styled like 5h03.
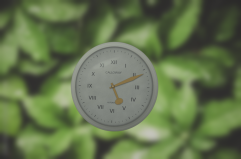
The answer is 5h11
